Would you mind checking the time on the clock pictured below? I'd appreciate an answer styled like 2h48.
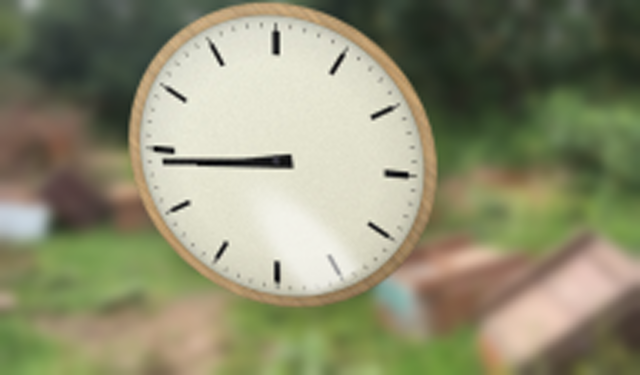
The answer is 8h44
